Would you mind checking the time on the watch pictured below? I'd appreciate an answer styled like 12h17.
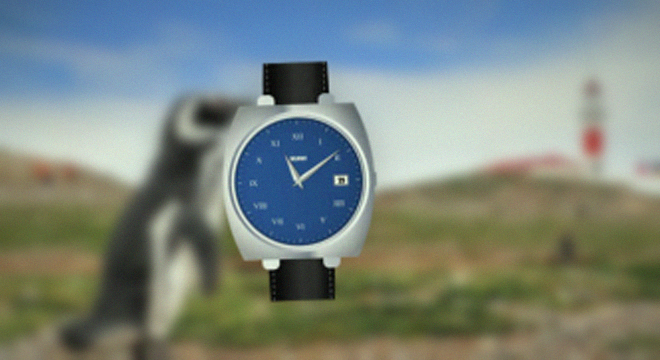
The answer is 11h09
